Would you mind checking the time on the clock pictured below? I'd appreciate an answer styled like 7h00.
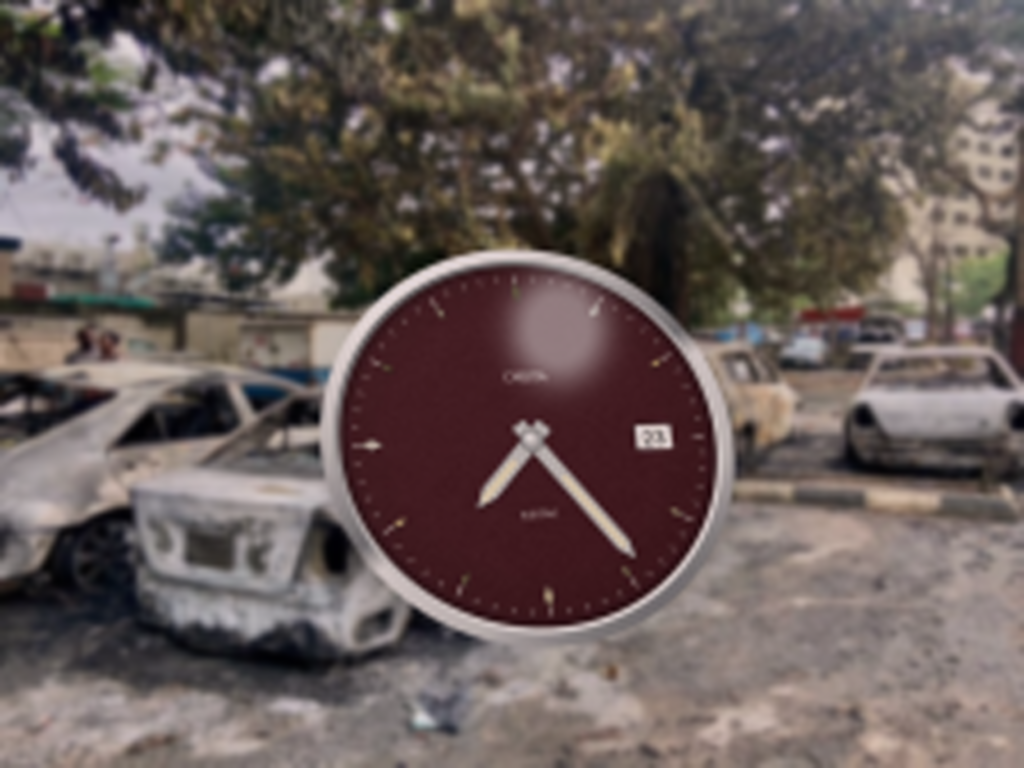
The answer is 7h24
